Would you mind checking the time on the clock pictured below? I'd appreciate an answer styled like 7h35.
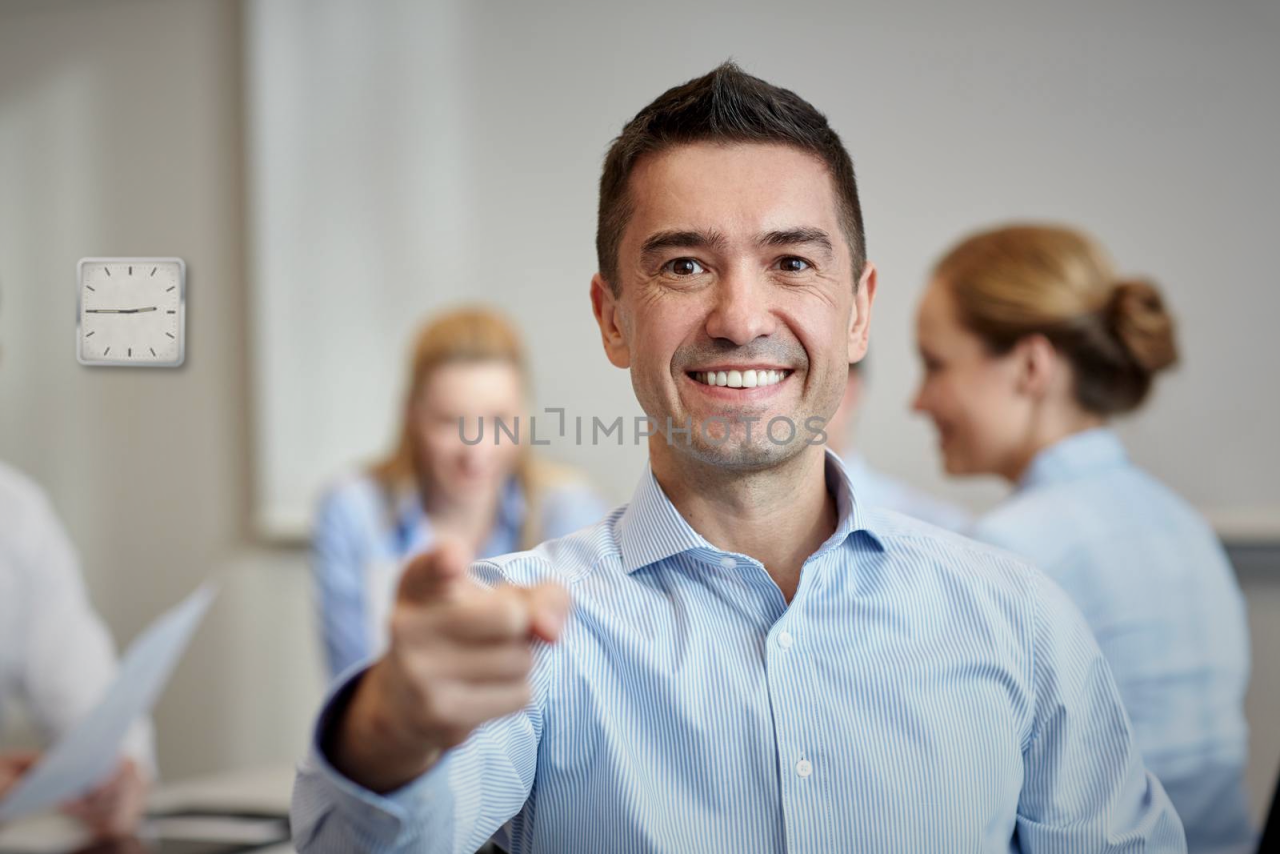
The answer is 2h45
